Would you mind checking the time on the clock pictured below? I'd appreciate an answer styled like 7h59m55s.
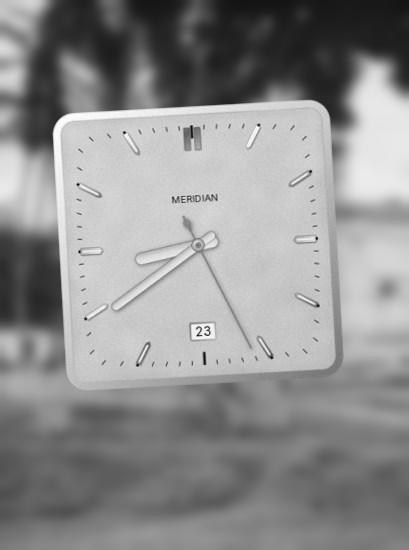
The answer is 8h39m26s
